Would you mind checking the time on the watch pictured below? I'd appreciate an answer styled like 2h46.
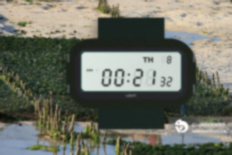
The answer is 0h21
